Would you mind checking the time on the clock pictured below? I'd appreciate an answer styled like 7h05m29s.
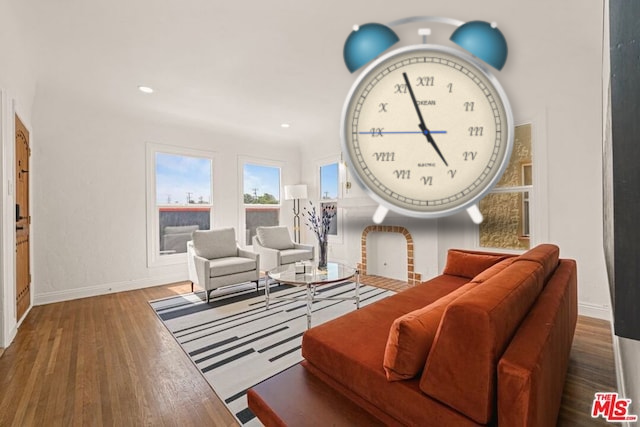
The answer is 4h56m45s
